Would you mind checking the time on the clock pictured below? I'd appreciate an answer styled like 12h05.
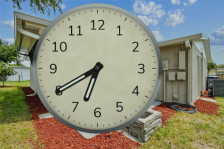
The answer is 6h40
